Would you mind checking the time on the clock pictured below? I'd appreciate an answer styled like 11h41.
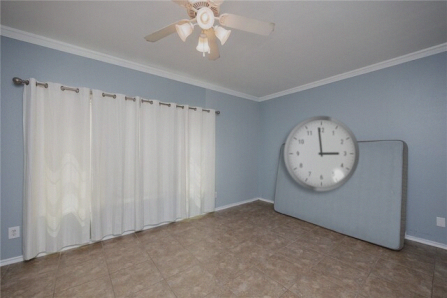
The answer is 2h59
